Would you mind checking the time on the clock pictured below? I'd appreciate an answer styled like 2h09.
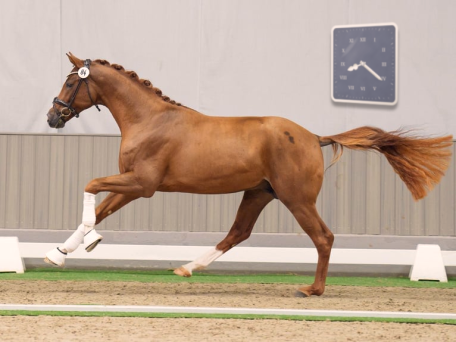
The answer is 8h21
